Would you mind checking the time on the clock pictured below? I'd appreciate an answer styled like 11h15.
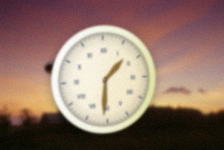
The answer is 1h31
